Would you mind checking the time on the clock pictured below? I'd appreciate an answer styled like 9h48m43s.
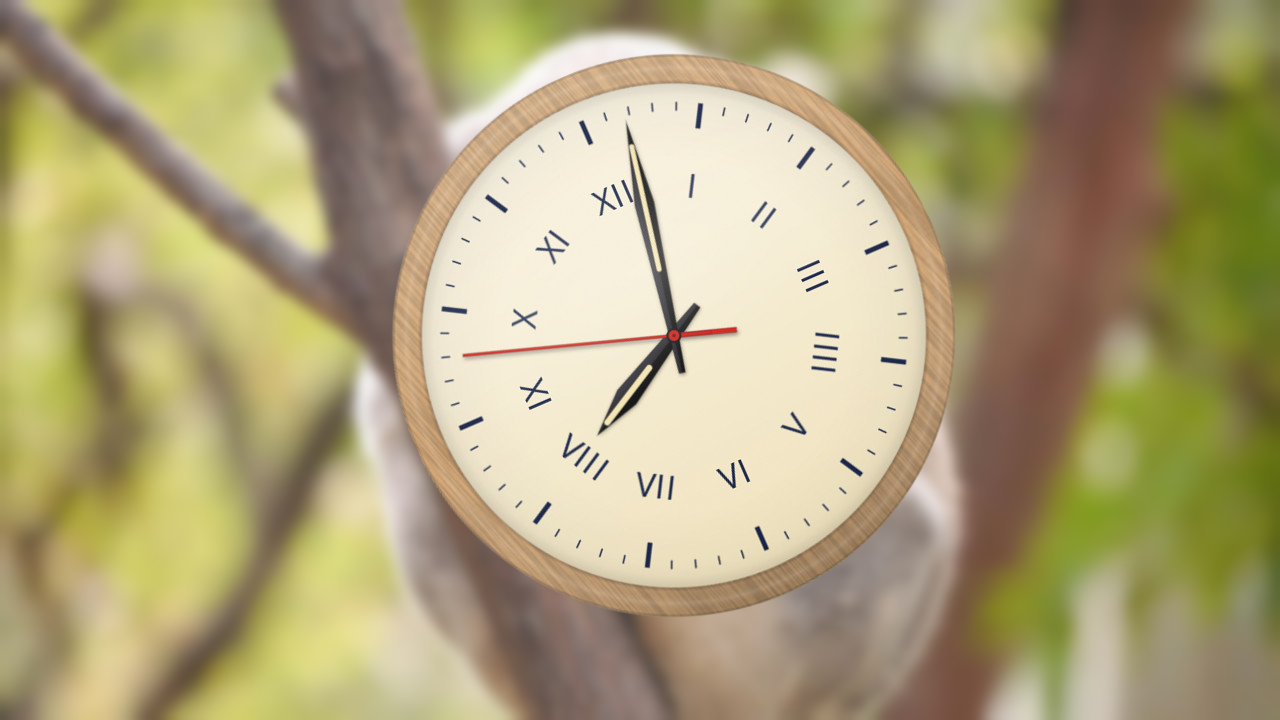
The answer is 8h01m48s
